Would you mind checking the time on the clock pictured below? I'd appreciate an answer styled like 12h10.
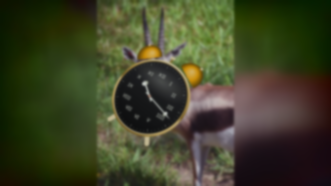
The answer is 10h18
